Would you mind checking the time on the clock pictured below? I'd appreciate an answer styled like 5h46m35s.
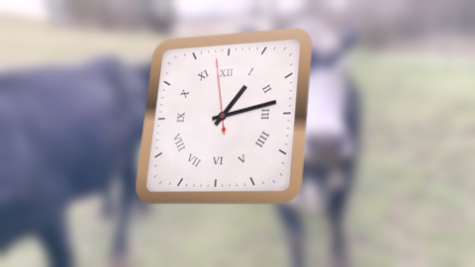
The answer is 1h12m58s
